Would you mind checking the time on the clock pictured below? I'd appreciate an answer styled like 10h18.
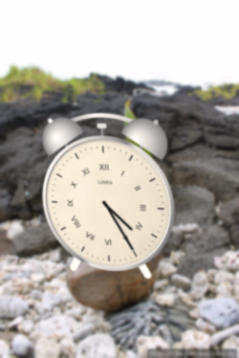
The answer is 4h25
